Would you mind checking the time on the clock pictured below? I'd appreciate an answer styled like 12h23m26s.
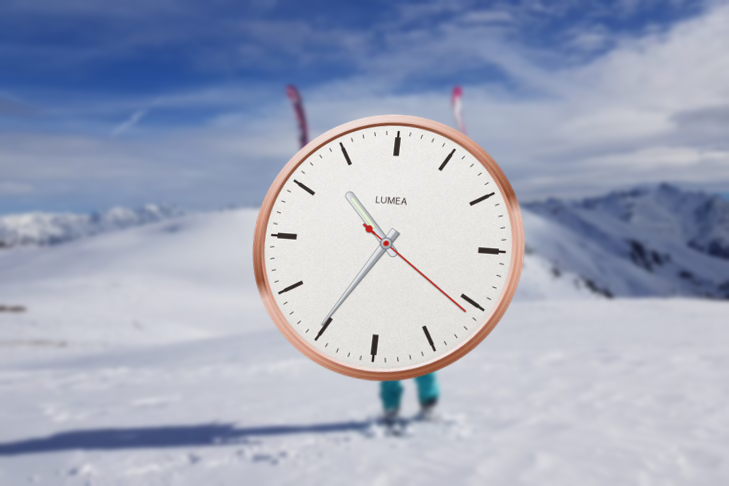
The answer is 10h35m21s
